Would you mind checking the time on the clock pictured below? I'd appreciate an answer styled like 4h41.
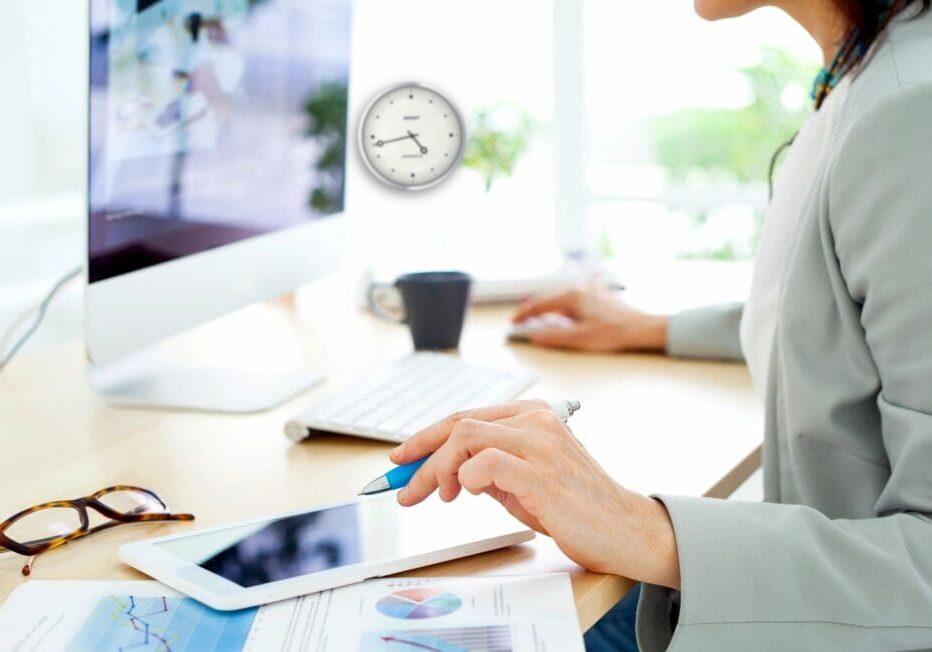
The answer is 4h43
